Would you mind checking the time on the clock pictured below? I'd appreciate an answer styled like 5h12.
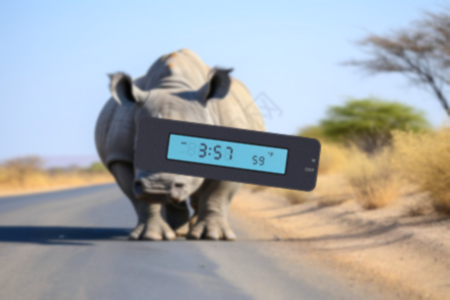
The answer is 3h57
